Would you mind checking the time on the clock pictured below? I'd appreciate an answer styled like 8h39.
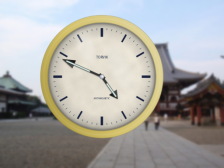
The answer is 4h49
